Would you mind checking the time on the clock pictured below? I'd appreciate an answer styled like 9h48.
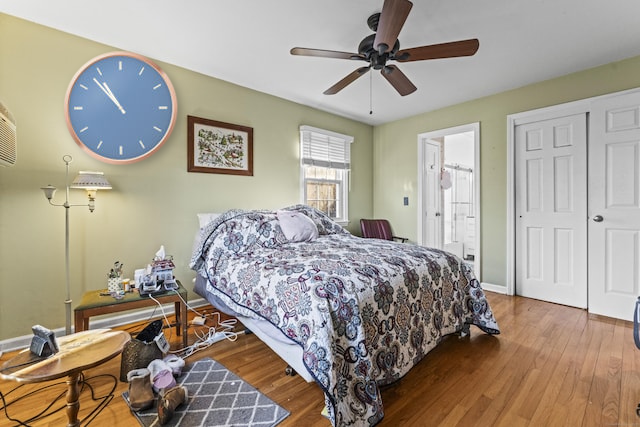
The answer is 10h53
